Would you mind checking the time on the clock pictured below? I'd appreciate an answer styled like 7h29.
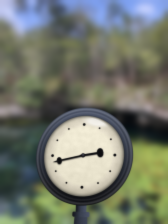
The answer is 2h43
